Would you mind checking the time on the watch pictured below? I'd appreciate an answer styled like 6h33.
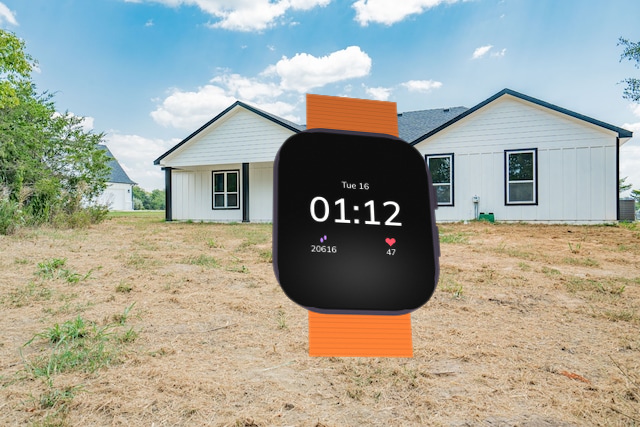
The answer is 1h12
